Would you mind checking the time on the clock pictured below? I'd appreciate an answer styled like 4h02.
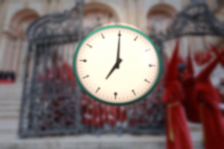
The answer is 7h00
